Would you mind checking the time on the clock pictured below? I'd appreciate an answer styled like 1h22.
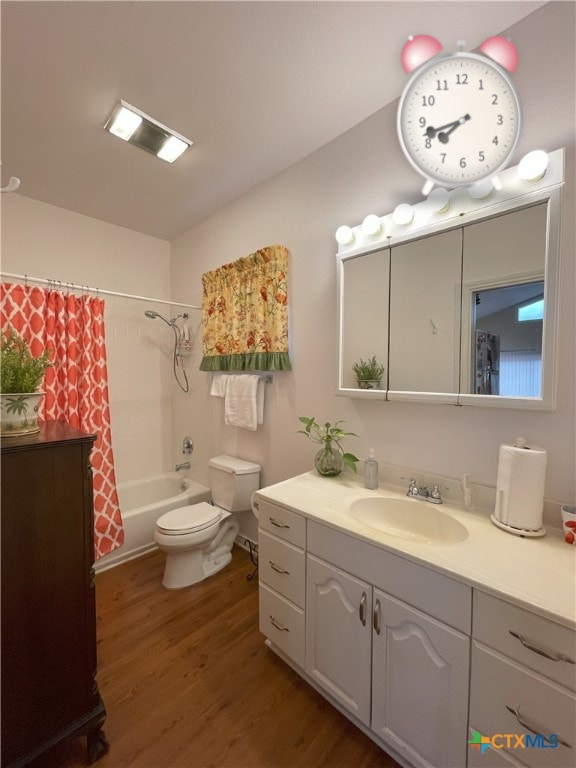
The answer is 7h42
